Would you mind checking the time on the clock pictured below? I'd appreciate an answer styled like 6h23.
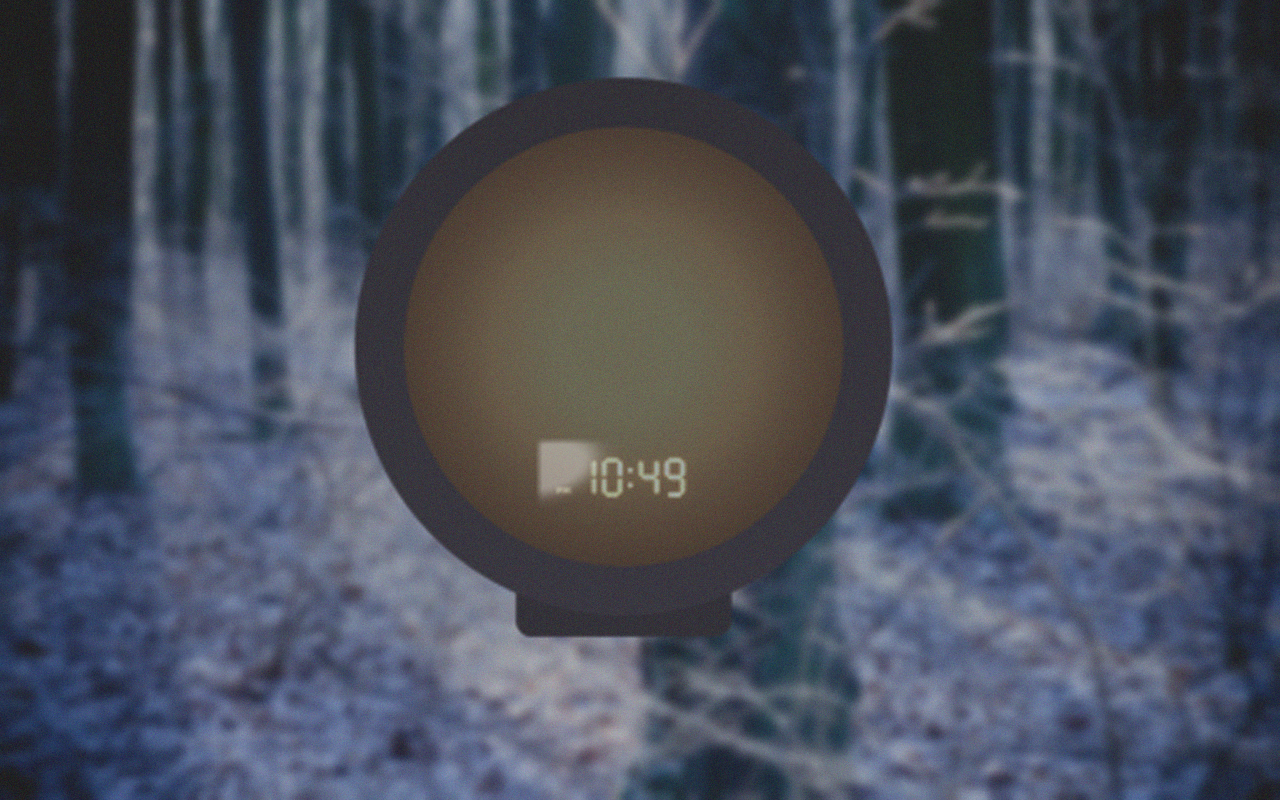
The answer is 10h49
